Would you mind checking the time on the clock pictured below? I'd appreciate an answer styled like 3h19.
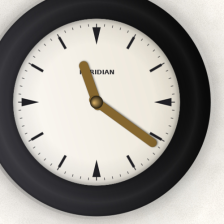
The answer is 11h21
